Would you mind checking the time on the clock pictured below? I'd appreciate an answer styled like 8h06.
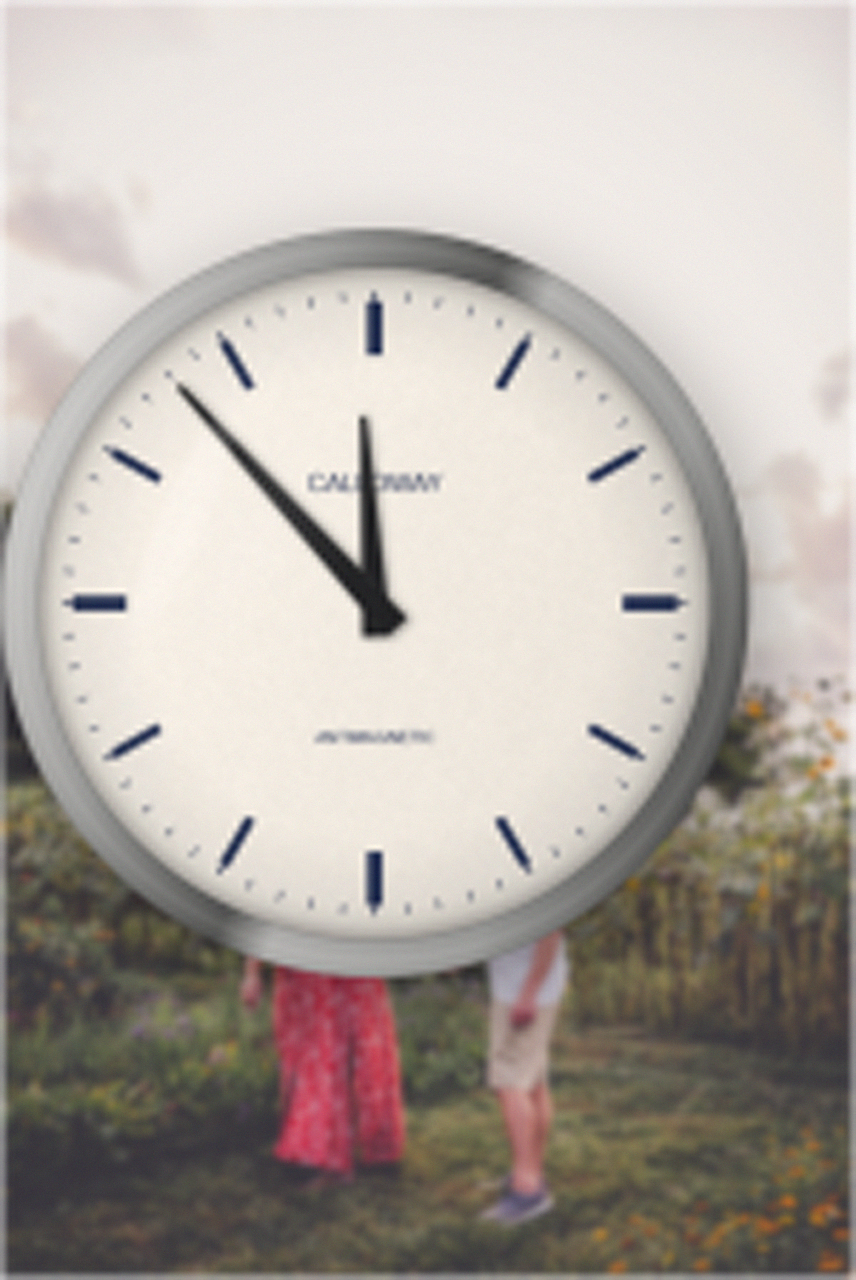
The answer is 11h53
